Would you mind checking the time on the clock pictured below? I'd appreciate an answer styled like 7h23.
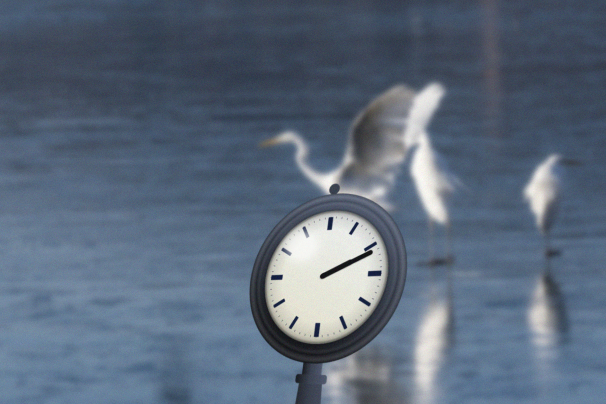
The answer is 2h11
